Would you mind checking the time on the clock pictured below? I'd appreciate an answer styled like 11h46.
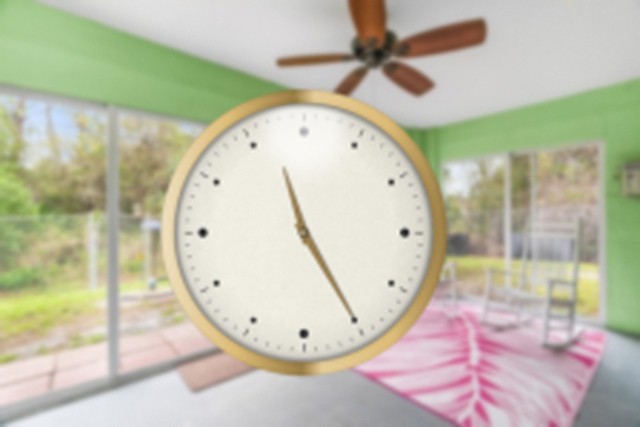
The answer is 11h25
